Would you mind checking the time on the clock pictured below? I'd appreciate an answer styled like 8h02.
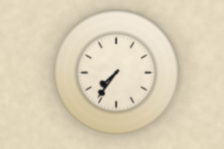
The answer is 7h36
